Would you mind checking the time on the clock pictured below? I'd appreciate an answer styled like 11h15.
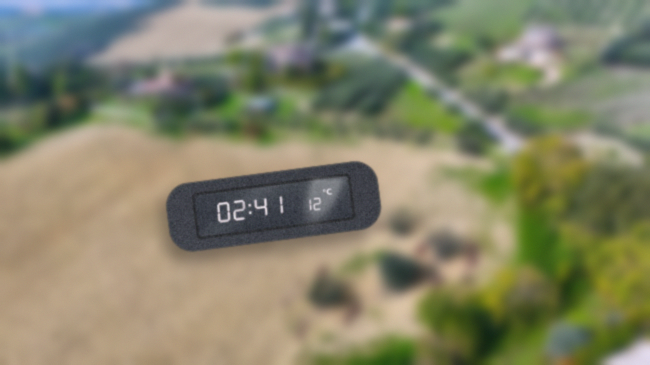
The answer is 2h41
